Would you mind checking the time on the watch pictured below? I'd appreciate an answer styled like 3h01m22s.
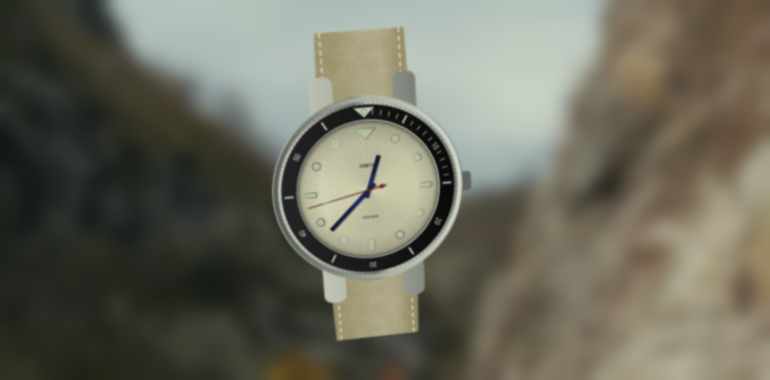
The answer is 12h37m43s
